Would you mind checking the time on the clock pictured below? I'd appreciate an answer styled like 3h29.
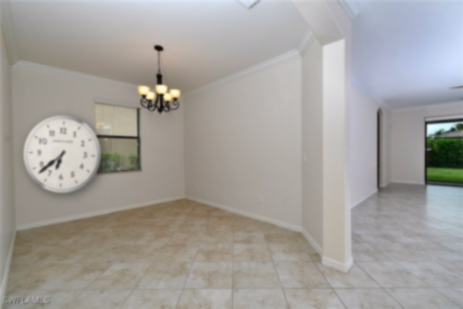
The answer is 6h38
